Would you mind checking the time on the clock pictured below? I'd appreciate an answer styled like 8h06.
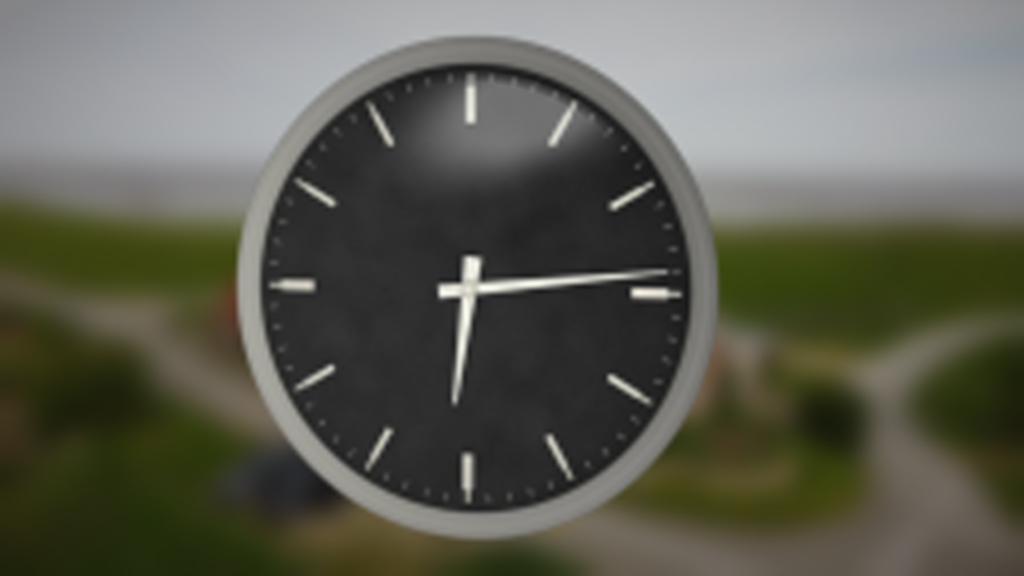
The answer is 6h14
